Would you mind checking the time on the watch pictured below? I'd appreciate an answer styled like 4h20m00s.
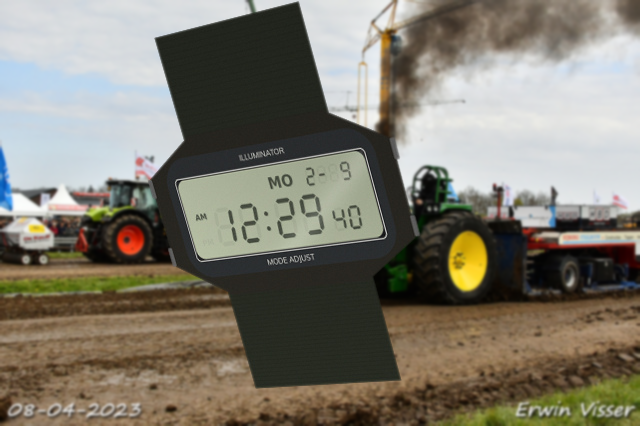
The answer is 12h29m40s
